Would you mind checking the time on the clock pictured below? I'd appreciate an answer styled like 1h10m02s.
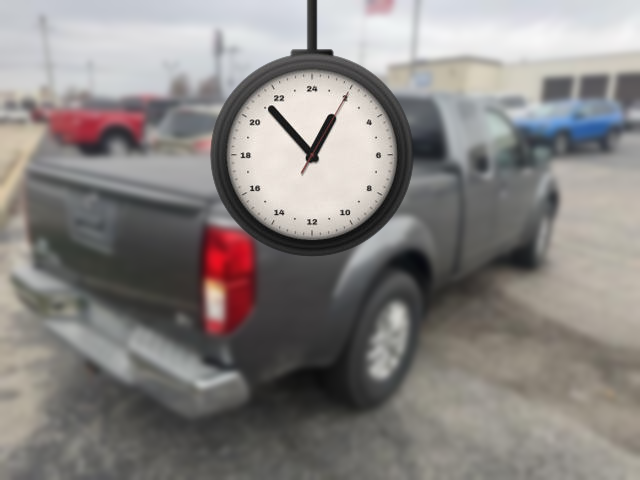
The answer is 1h53m05s
